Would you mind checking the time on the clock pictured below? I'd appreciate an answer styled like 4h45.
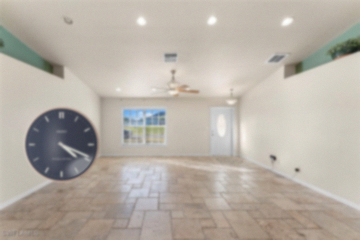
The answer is 4h19
